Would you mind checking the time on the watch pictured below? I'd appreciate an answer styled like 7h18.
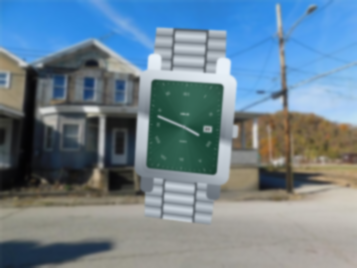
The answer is 3h48
